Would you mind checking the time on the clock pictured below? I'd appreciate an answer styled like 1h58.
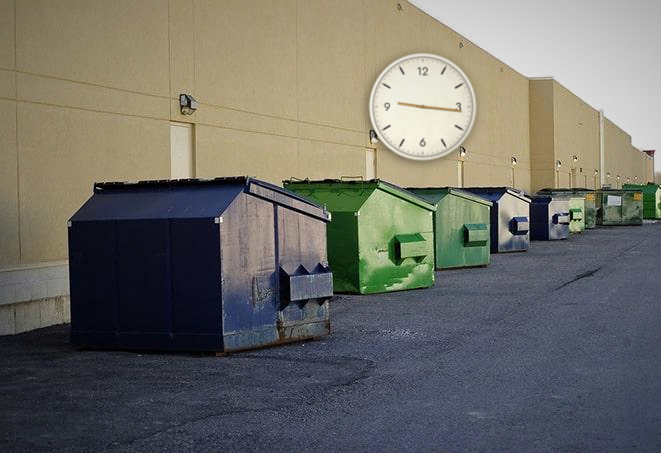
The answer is 9h16
